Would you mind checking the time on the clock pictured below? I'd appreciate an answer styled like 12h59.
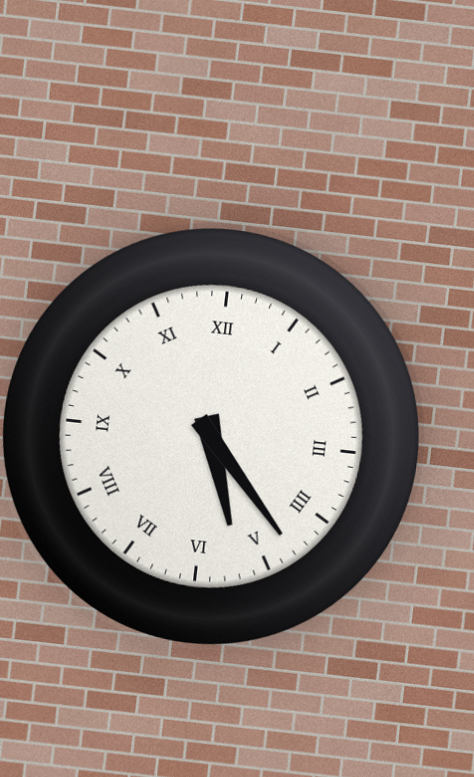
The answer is 5h23
